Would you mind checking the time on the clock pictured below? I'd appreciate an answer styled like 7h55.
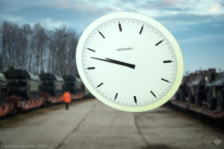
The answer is 9h48
